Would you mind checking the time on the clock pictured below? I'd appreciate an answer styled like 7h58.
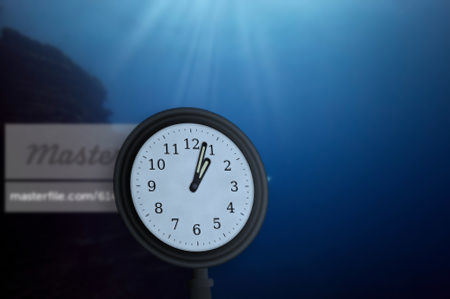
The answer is 1h03
